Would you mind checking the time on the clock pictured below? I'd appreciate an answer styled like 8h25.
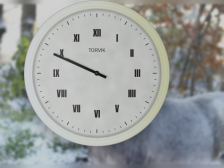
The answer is 9h49
